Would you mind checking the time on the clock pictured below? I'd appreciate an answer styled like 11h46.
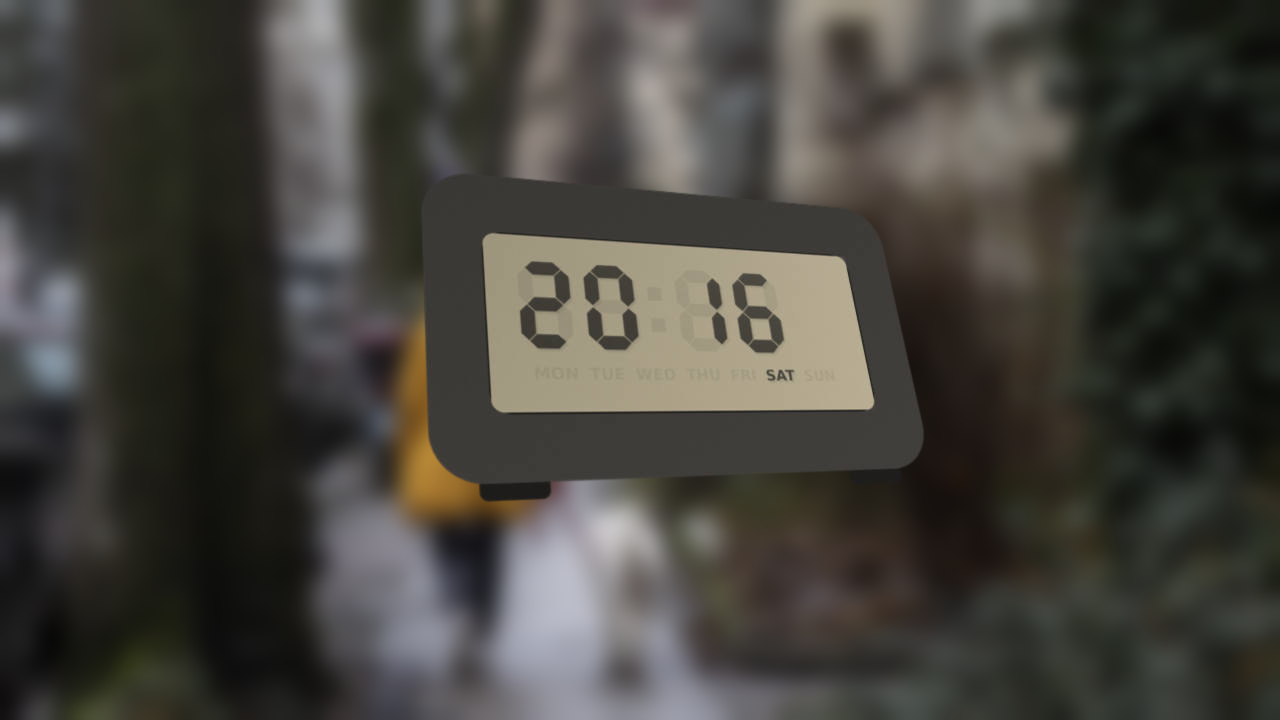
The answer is 20h16
